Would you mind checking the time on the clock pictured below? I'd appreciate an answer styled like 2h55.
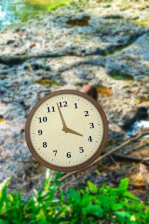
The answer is 3h58
